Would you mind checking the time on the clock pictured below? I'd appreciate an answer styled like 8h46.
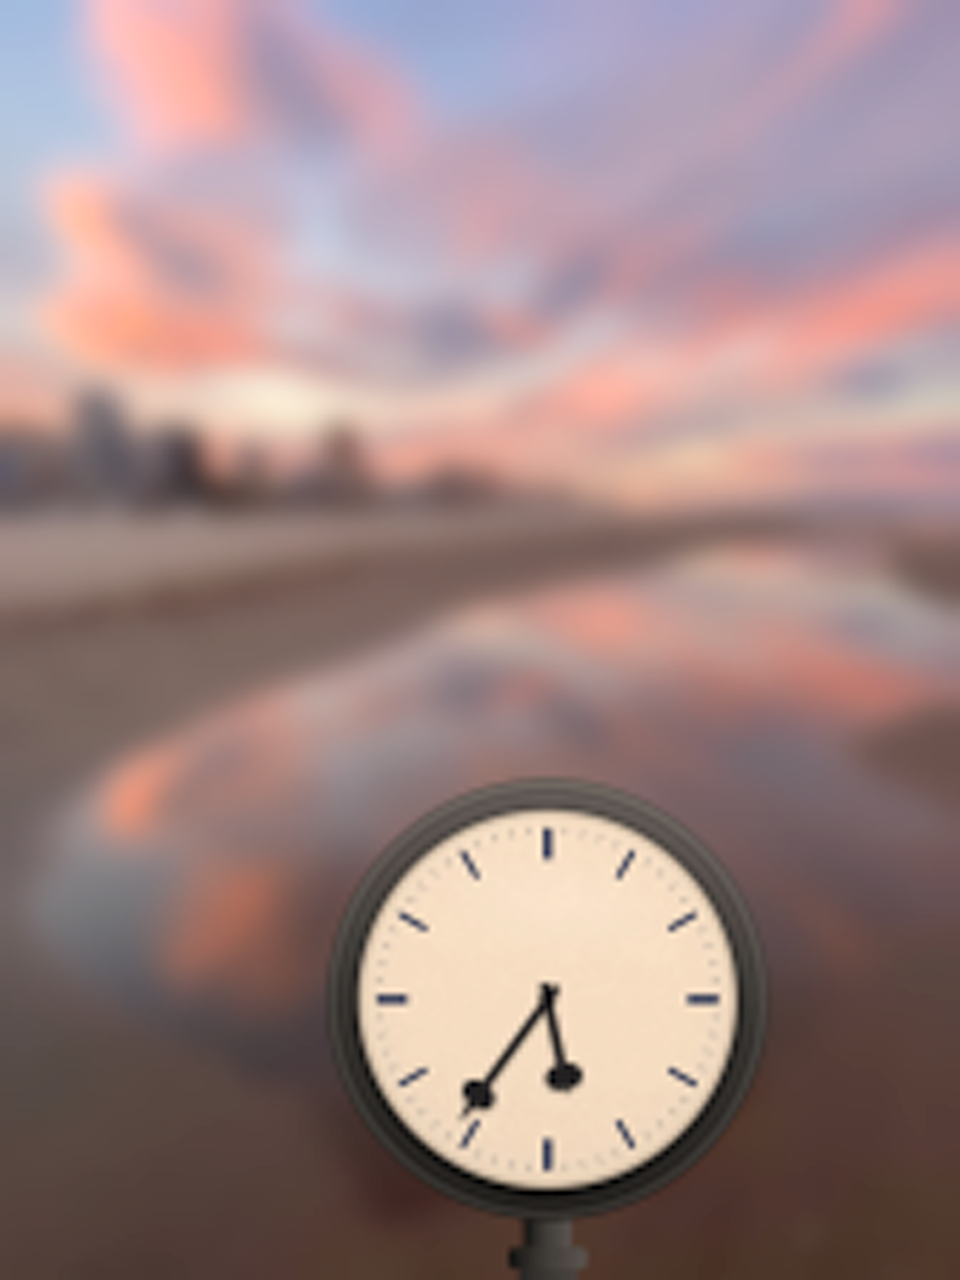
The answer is 5h36
